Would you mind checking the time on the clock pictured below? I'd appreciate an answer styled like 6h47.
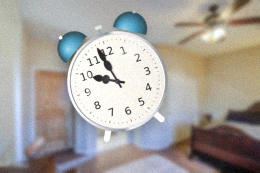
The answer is 9h58
